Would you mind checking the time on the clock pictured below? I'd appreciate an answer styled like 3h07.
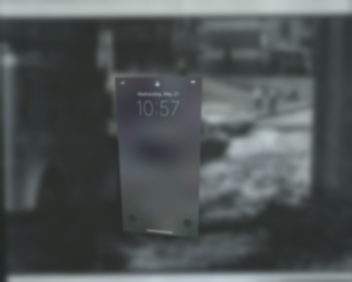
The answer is 10h57
